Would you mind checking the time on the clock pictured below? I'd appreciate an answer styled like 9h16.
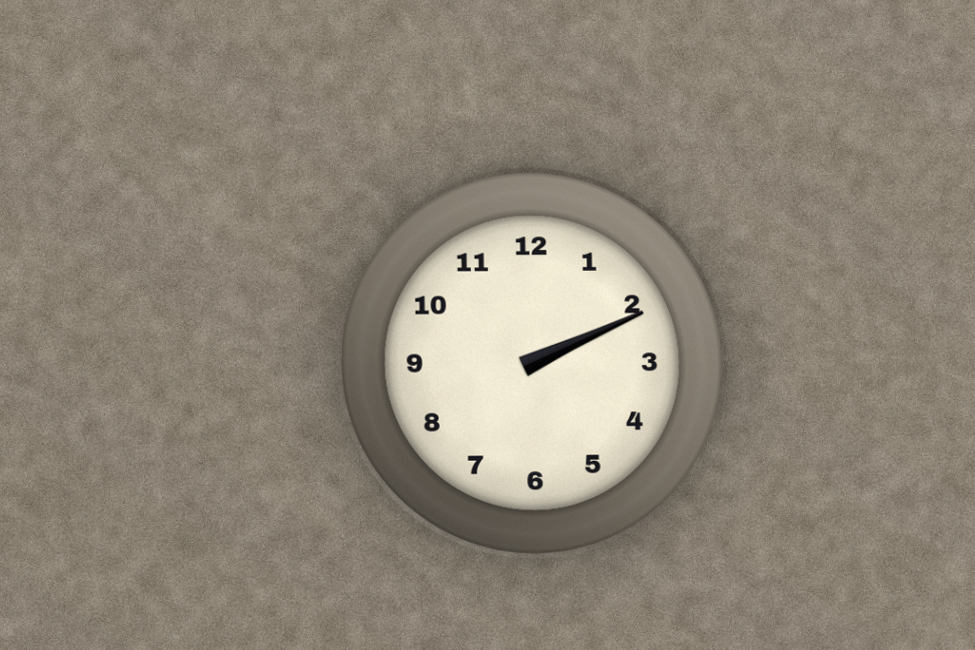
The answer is 2h11
